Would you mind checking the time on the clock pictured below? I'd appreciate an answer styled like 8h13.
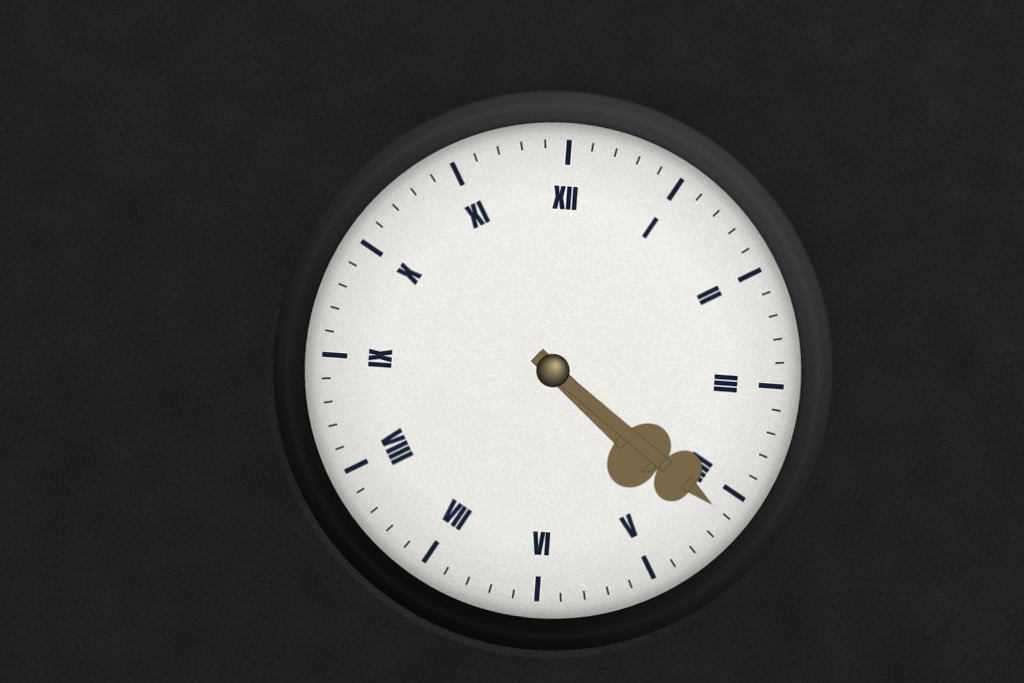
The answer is 4h21
